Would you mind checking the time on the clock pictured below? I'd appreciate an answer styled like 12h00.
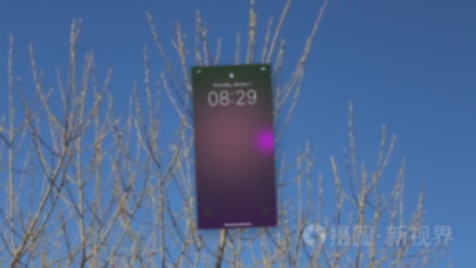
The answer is 8h29
